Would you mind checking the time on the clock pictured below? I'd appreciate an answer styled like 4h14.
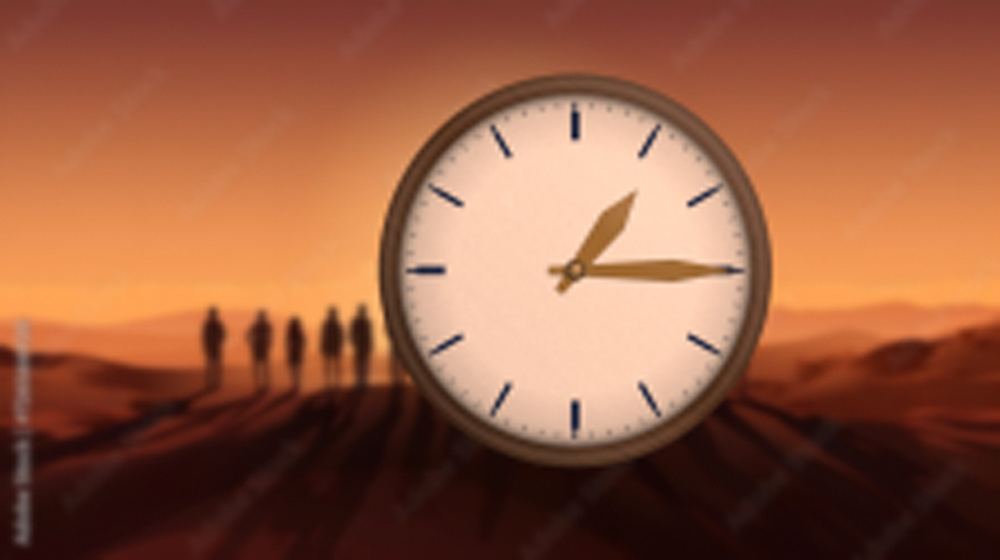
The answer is 1h15
